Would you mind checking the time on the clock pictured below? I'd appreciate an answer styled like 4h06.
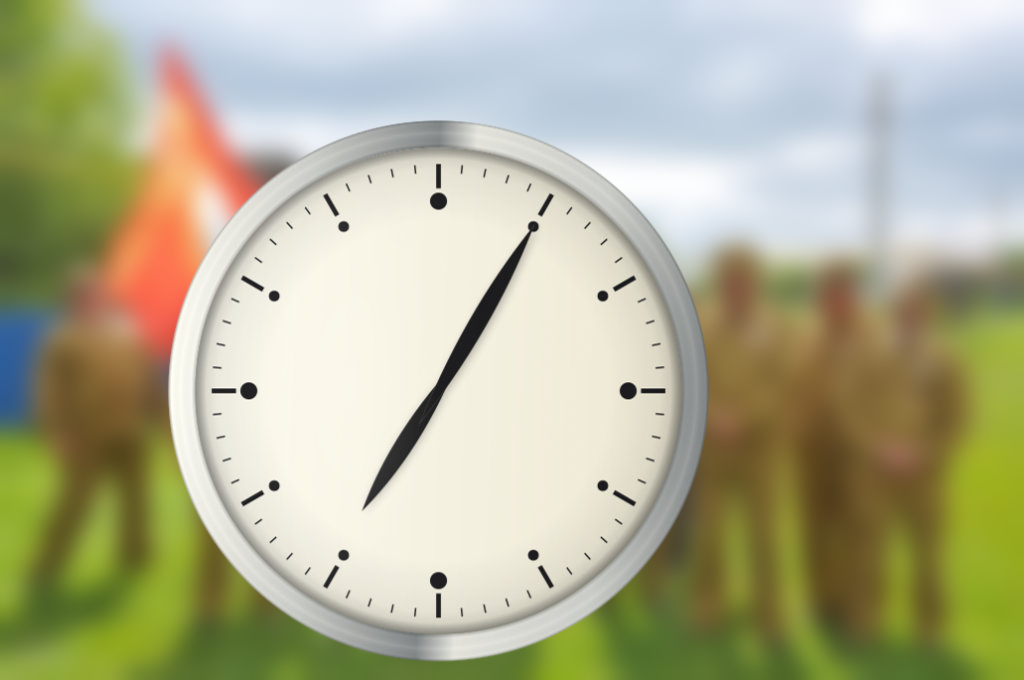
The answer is 7h05
